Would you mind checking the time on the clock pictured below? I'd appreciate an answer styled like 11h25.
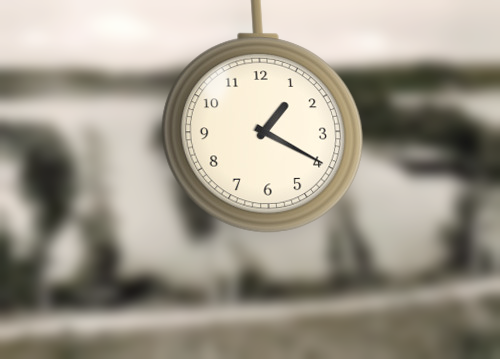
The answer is 1h20
